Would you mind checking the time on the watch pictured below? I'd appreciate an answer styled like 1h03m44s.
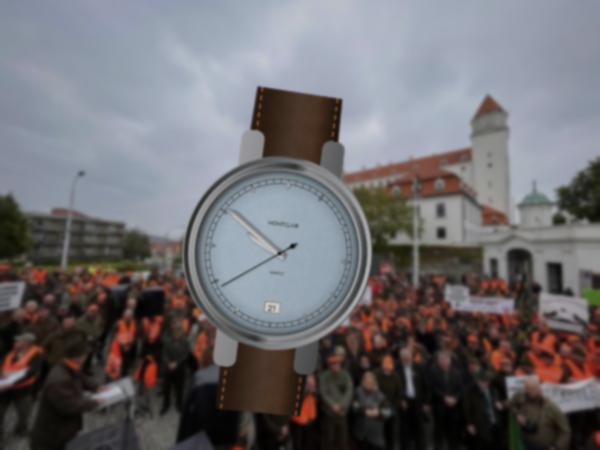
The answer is 9h50m39s
